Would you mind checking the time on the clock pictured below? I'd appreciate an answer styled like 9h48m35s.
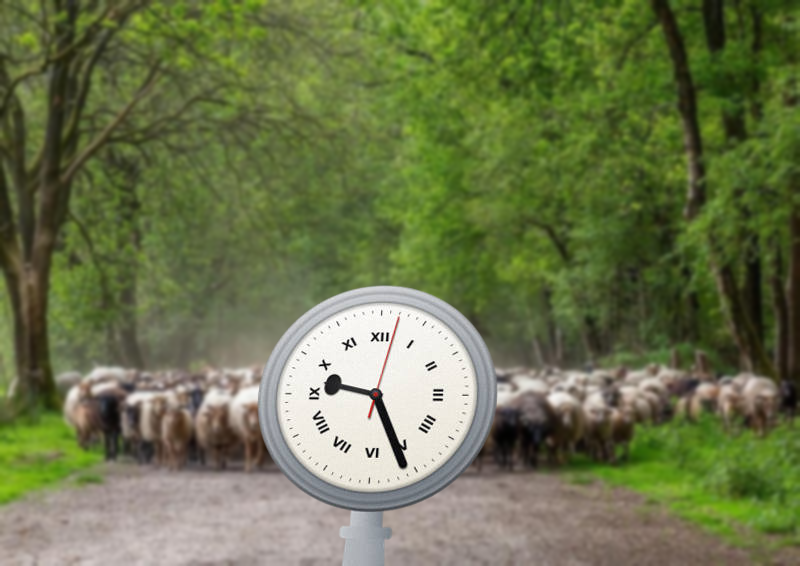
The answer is 9h26m02s
